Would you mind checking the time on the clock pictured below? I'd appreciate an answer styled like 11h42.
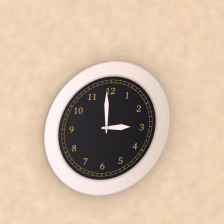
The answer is 2h59
